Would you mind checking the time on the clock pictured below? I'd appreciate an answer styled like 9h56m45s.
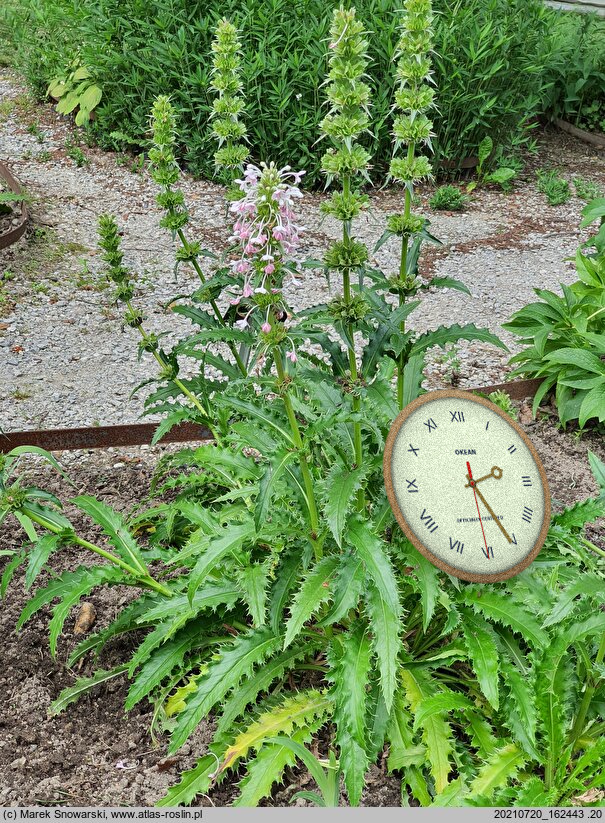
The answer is 2h25m30s
